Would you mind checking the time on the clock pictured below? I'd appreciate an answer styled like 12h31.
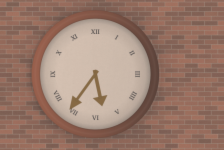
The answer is 5h36
